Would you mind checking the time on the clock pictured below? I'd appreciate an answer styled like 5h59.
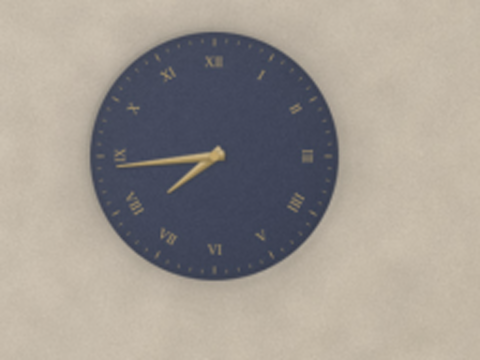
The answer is 7h44
